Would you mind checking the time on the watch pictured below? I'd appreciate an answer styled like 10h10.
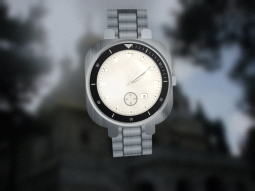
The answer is 2h09
